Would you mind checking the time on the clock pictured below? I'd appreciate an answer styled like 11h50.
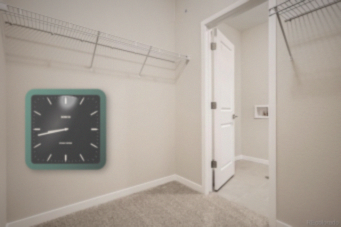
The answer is 8h43
